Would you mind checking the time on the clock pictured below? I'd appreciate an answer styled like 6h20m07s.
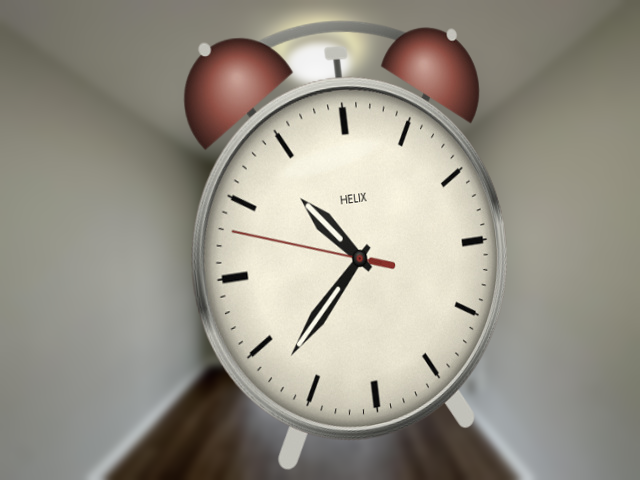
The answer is 10h37m48s
